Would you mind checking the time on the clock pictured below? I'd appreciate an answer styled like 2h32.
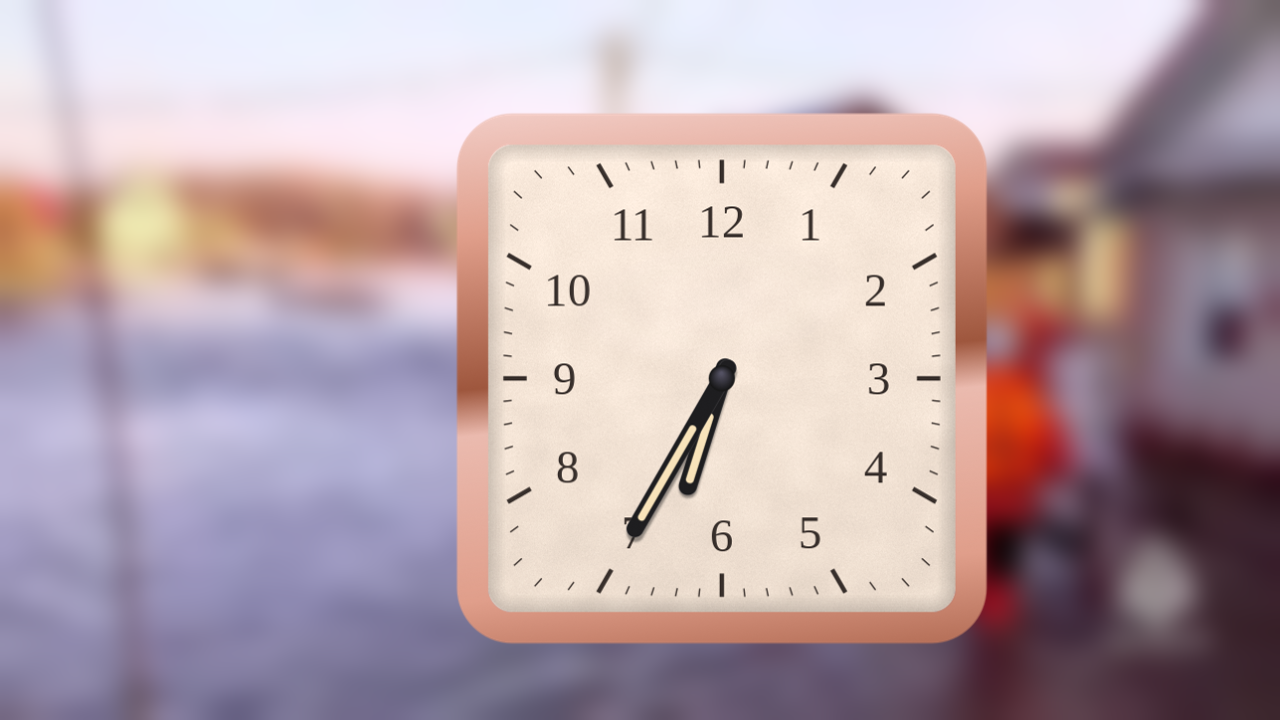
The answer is 6h35
